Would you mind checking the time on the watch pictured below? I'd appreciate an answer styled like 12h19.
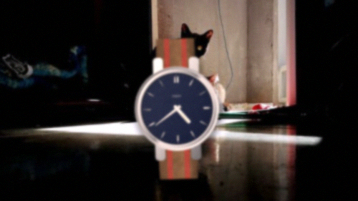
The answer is 4h39
